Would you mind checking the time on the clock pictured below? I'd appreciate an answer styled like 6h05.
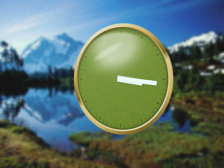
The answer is 3h16
